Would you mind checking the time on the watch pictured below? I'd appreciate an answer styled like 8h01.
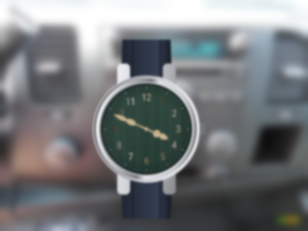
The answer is 3h49
